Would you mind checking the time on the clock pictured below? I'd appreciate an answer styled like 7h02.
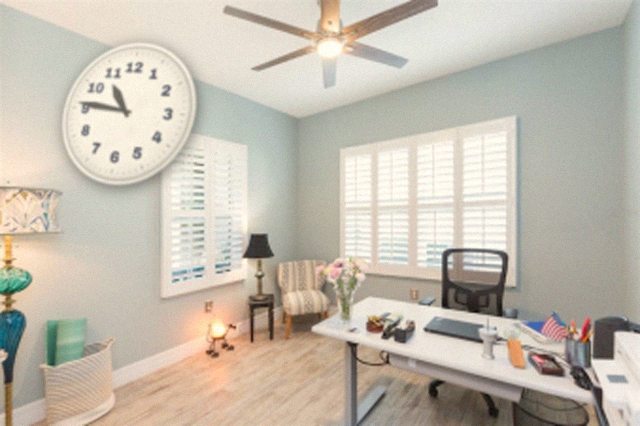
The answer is 10h46
